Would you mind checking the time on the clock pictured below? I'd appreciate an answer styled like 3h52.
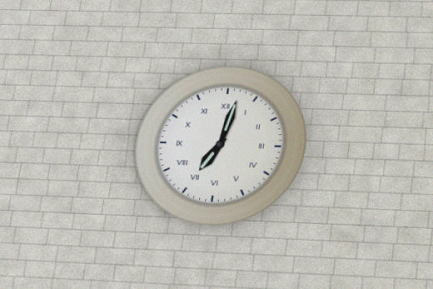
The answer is 7h02
